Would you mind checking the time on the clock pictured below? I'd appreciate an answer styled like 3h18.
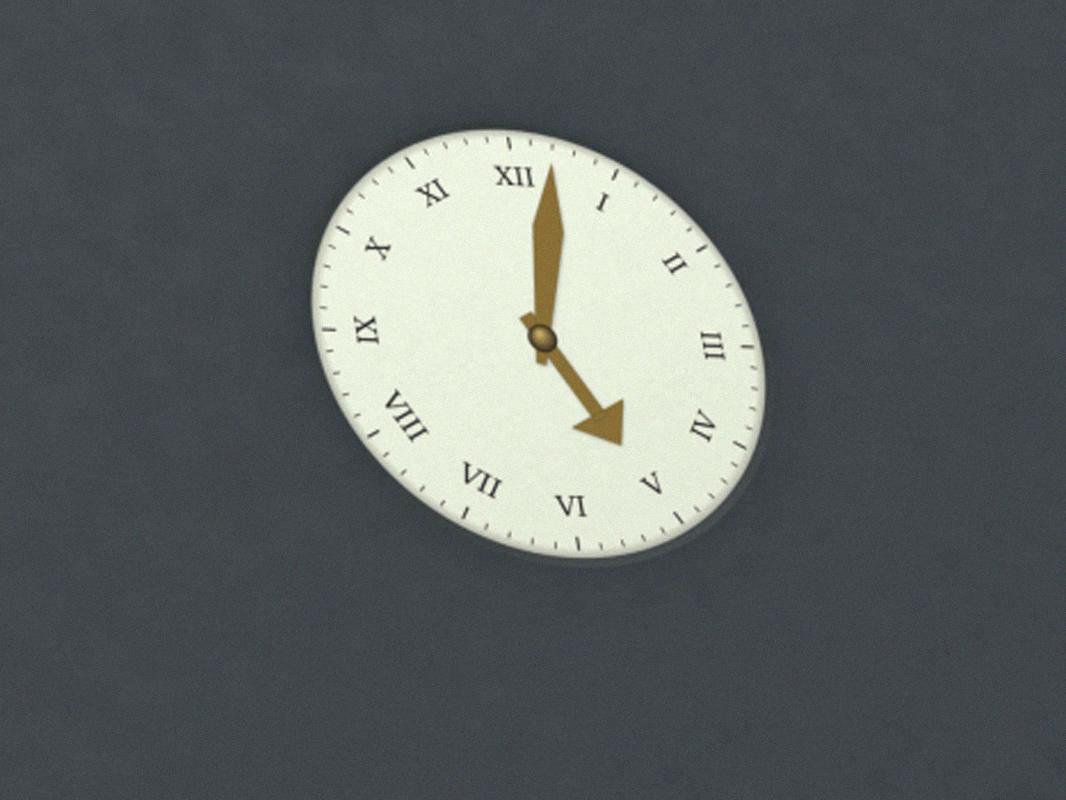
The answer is 5h02
